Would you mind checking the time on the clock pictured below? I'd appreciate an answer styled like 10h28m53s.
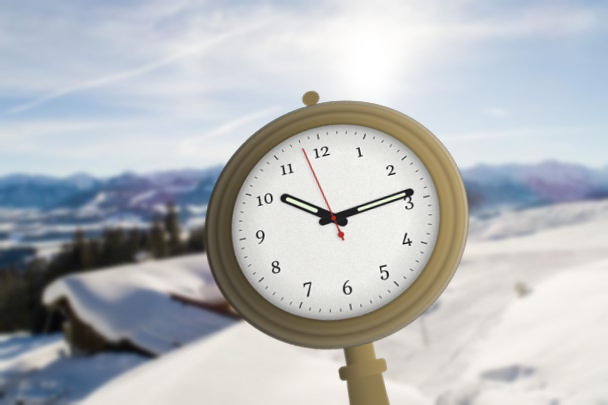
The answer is 10h13m58s
